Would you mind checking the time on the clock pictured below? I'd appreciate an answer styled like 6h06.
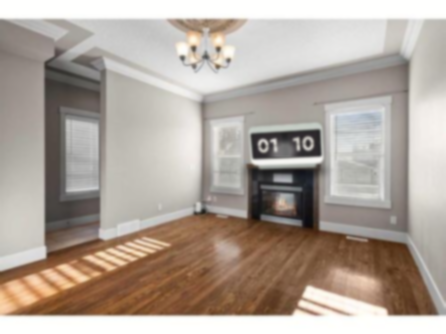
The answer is 1h10
